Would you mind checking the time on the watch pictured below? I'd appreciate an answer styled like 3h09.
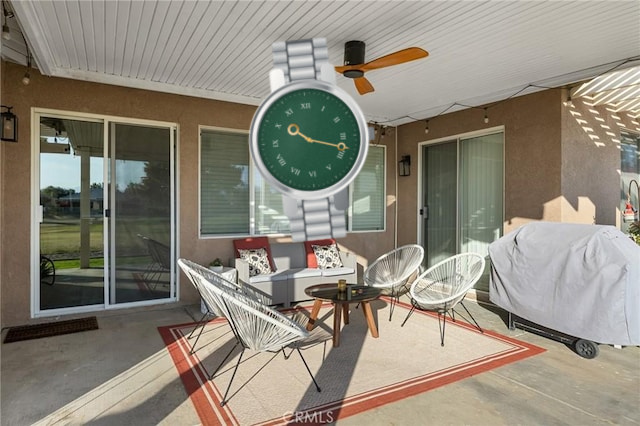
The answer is 10h18
